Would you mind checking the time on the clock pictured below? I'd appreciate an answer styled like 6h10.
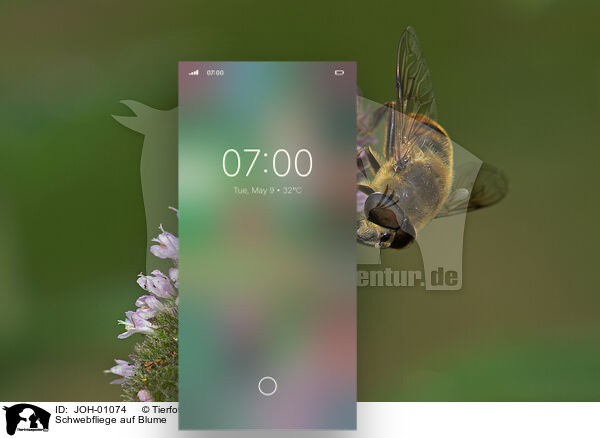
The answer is 7h00
